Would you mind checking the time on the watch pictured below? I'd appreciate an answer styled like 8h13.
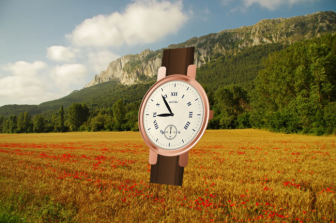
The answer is 8h54
